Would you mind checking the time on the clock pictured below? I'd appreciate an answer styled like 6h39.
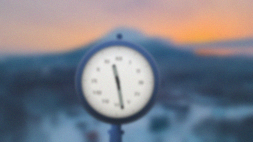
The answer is 11h28
